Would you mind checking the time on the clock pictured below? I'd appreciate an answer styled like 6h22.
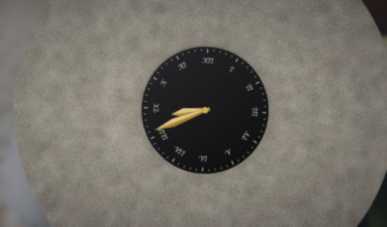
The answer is 8h41
